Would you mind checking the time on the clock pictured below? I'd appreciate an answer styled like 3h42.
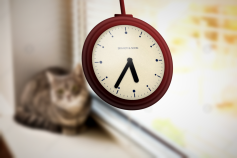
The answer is 5h36
